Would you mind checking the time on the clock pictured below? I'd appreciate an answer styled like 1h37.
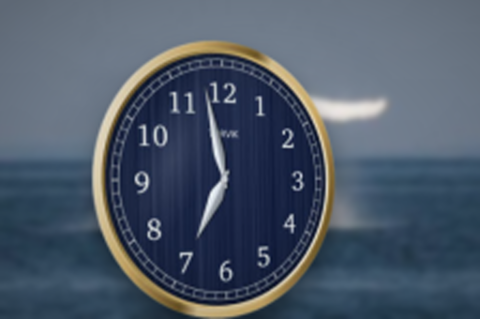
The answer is 6h58
